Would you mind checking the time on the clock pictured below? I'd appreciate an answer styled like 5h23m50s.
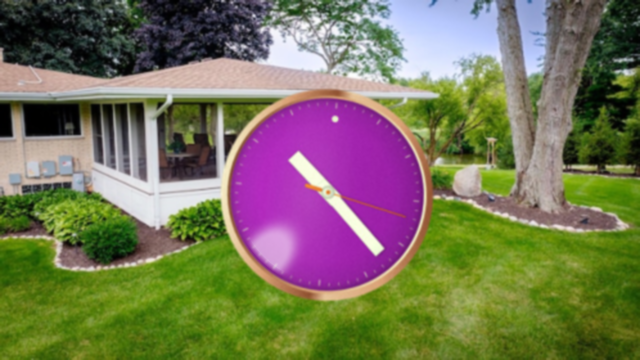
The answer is 10h22m17s
